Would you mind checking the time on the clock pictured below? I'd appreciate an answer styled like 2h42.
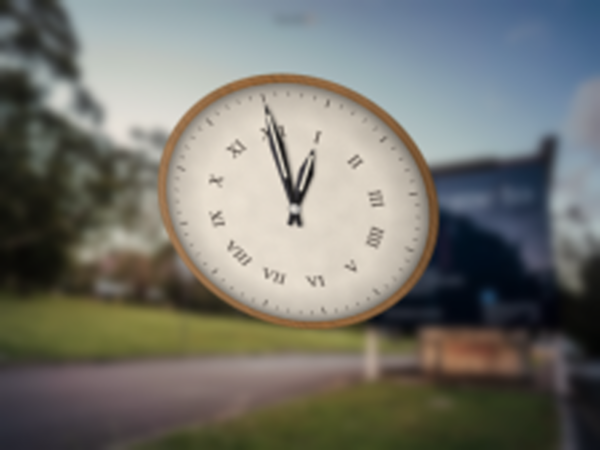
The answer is 1h00
